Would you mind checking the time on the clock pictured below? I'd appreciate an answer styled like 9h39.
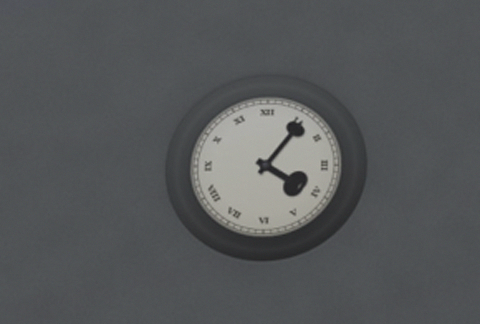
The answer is 4h06
